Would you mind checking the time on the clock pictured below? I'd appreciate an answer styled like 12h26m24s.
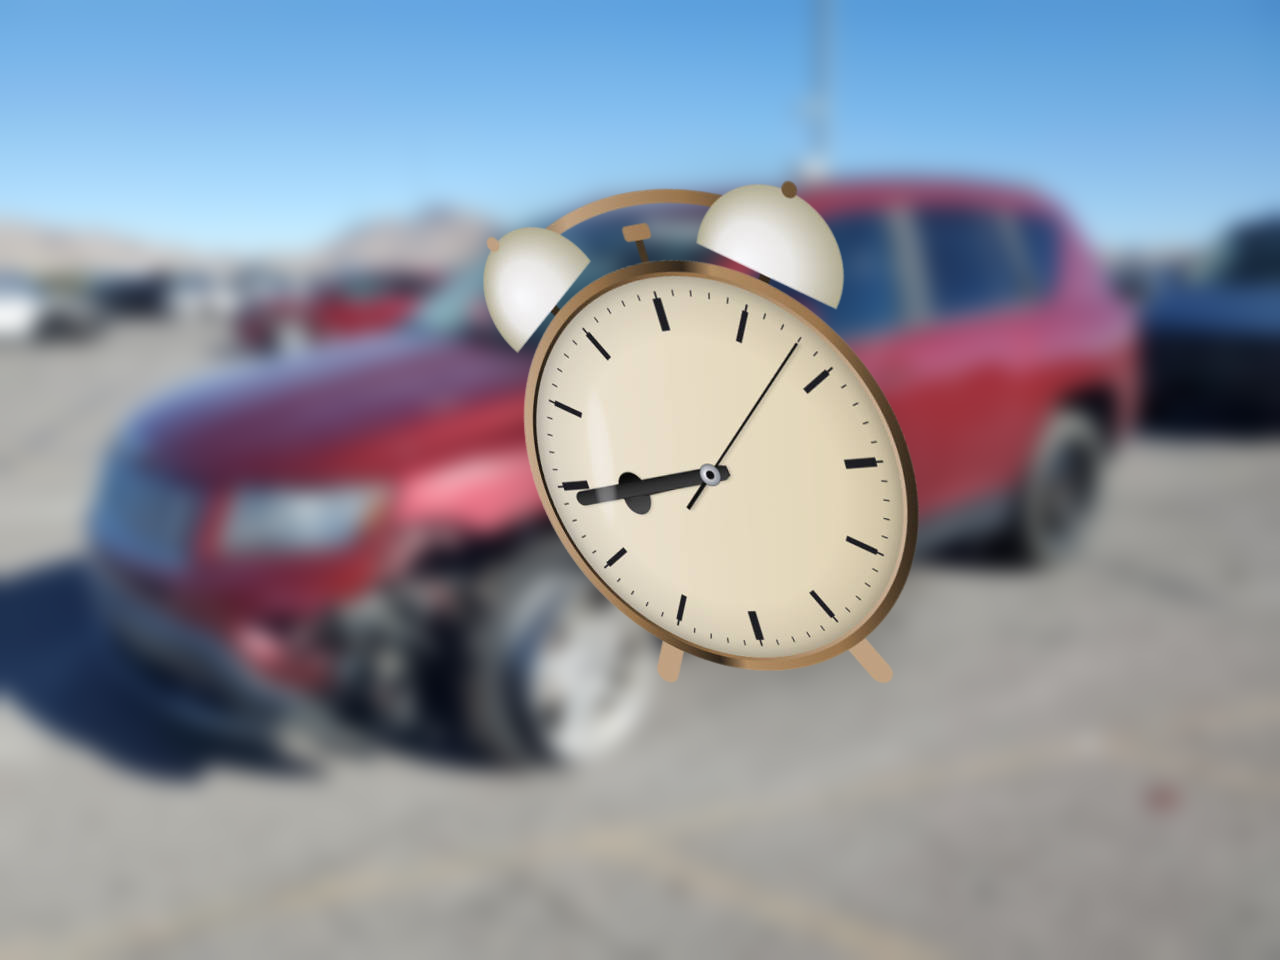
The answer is 8h44m08s
